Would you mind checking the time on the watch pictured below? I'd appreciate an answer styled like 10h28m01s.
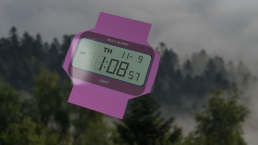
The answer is 1h08m57s
